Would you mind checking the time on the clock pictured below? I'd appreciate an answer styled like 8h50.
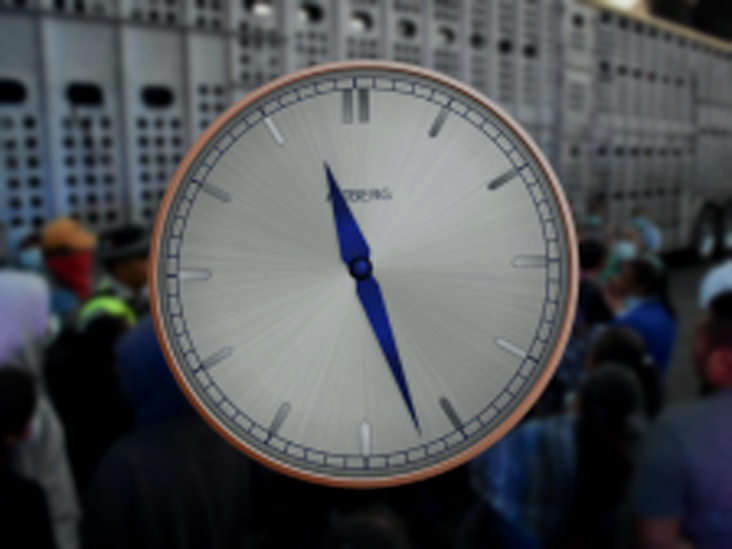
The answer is 11h27
